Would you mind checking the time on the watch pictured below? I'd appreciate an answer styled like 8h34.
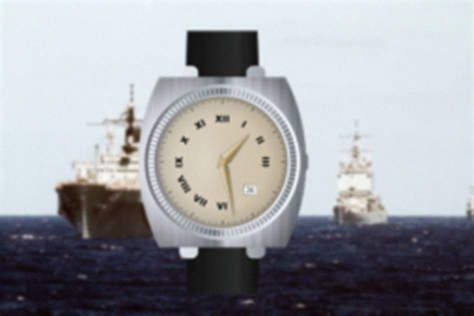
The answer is 1h28
